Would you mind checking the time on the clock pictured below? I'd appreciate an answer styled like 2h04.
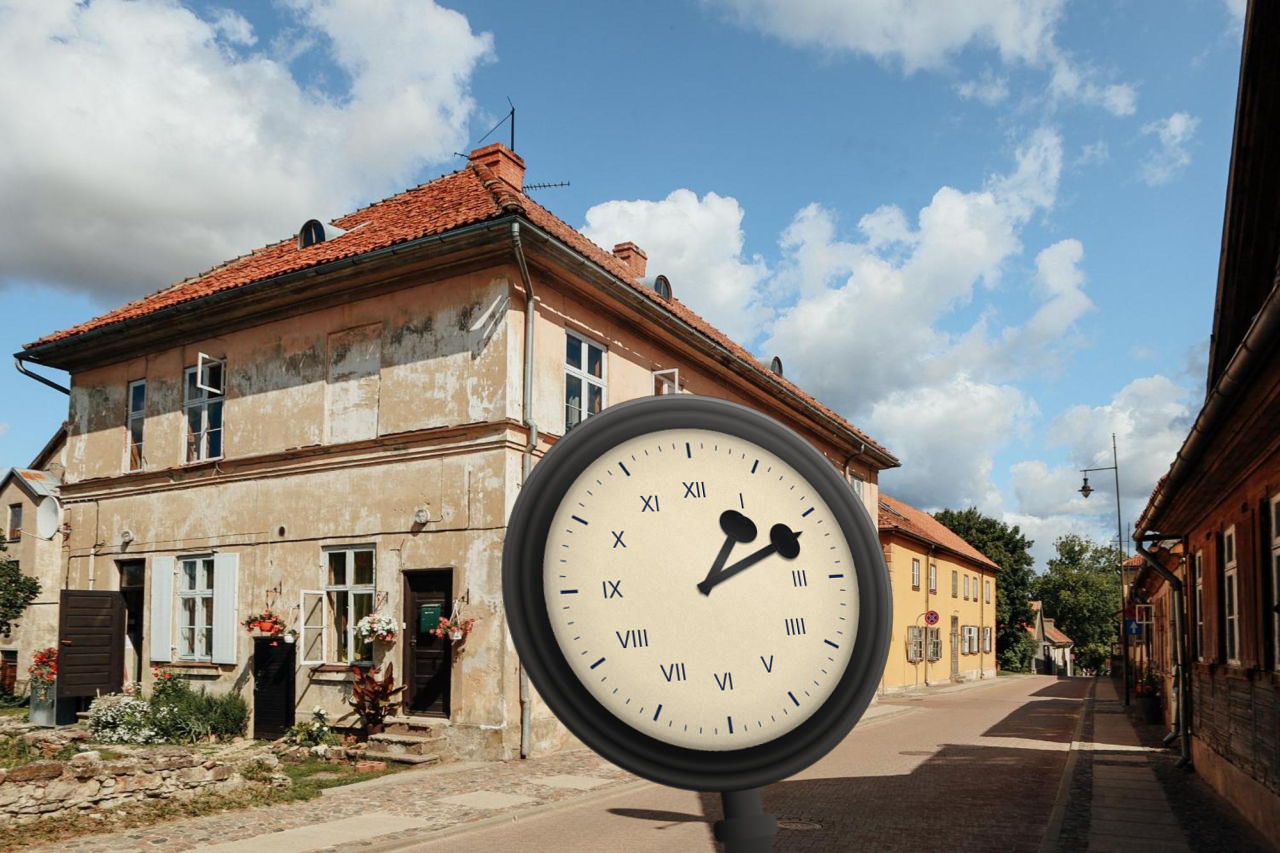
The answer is 1h11
